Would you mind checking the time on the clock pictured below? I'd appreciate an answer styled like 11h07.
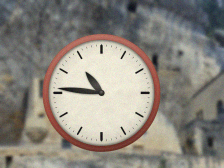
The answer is 10h46
